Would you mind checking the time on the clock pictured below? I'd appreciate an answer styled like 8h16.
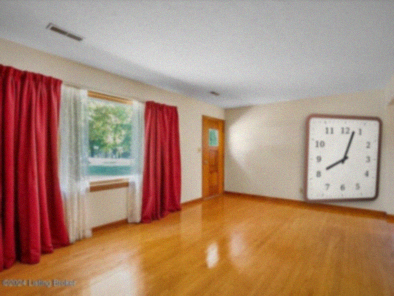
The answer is 8h03
